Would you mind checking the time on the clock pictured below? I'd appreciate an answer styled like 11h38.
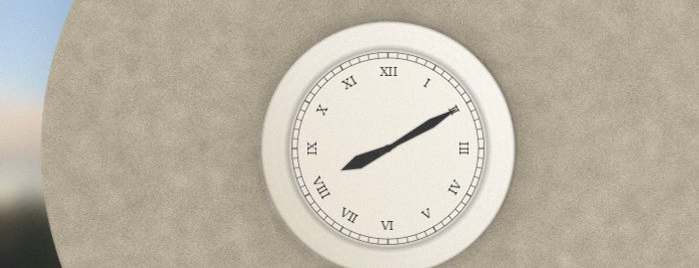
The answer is 8h10
